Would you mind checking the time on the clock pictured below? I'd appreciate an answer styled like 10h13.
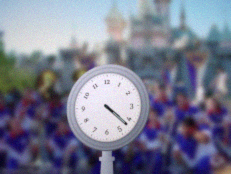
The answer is 4h22
